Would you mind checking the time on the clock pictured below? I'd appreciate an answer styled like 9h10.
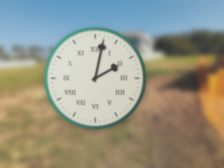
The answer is 2h02
